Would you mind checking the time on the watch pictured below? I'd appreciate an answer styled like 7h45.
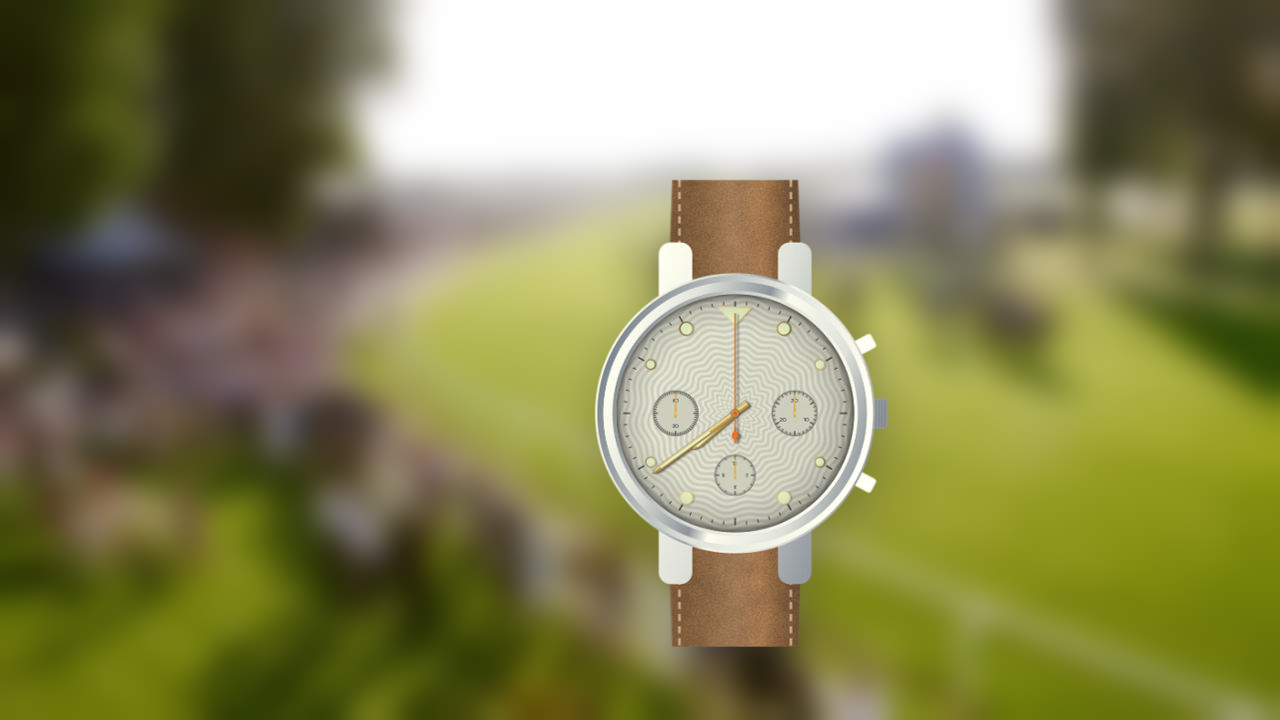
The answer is 7h39
